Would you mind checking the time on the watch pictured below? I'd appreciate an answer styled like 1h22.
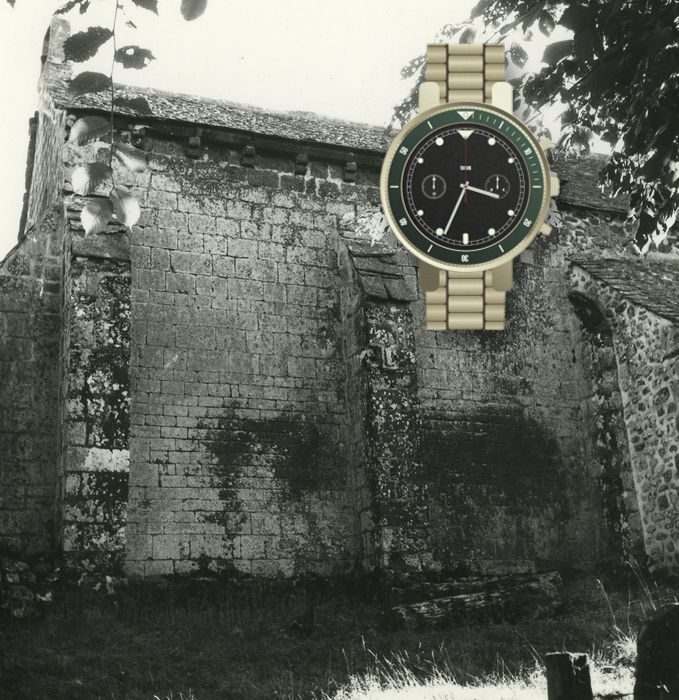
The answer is 3h34
